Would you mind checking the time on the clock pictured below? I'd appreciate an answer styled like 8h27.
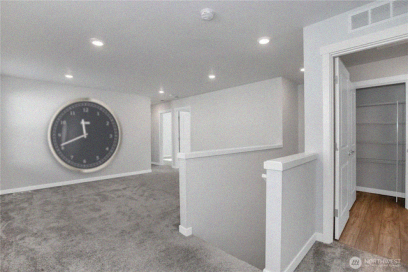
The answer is 11h41
